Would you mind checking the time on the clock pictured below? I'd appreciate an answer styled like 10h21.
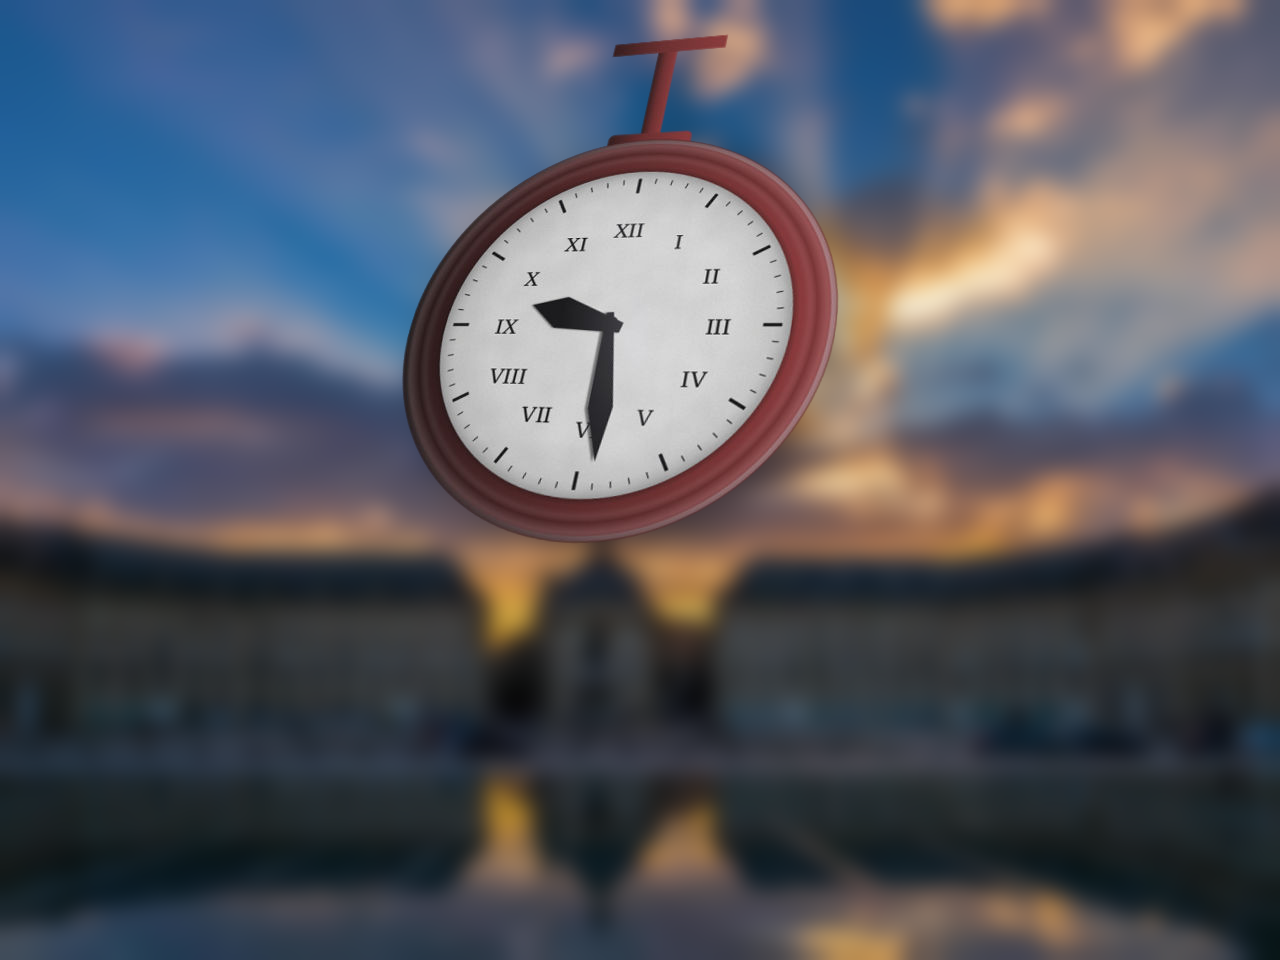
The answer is 9h29
